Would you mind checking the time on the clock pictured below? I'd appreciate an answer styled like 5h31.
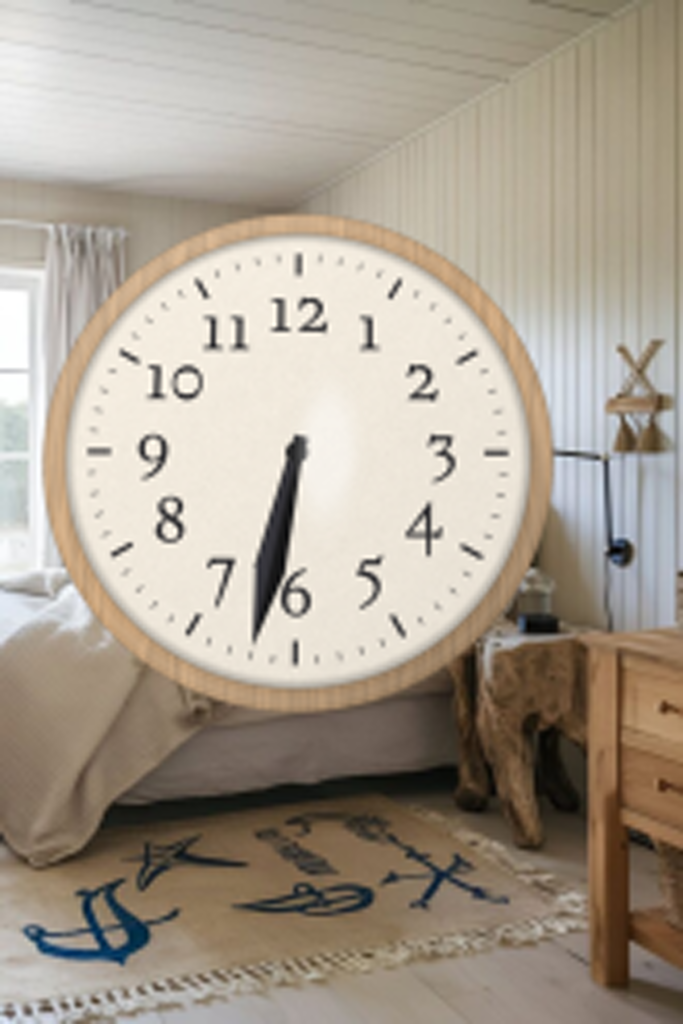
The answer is 6h32
